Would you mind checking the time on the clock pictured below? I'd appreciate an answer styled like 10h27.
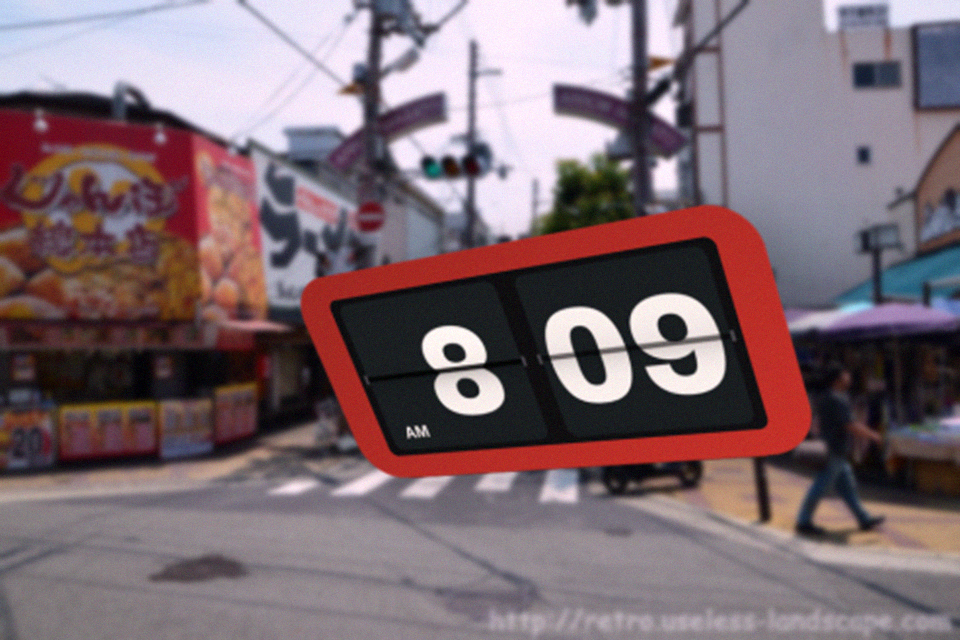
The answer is 8h09
